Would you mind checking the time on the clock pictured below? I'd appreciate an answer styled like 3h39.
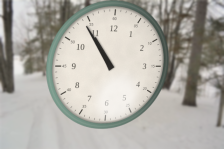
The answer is 10h54
